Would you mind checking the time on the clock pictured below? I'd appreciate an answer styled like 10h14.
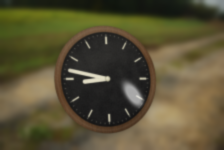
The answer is 8h47
